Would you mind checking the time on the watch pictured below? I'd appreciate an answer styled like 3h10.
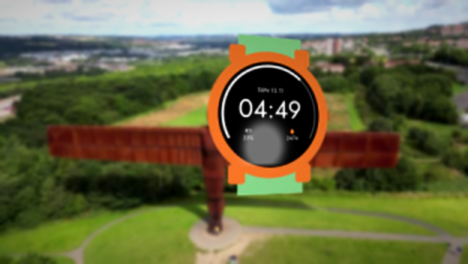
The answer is 4h49
